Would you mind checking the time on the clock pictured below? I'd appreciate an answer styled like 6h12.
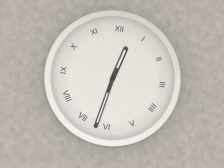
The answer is 12h32
